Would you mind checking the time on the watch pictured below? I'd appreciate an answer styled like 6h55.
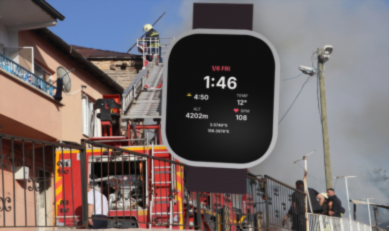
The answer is 1h46
